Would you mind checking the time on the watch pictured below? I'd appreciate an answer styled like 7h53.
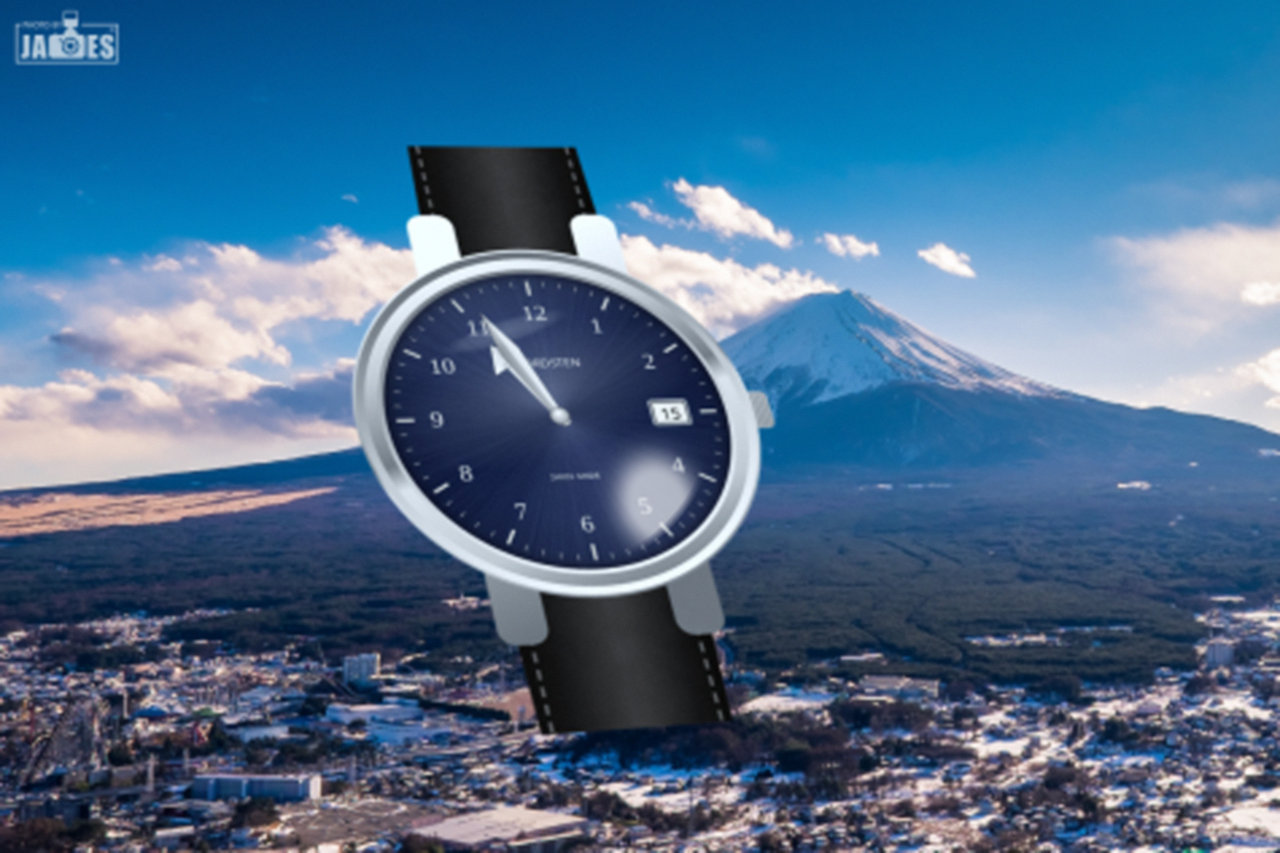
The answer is 10h56
